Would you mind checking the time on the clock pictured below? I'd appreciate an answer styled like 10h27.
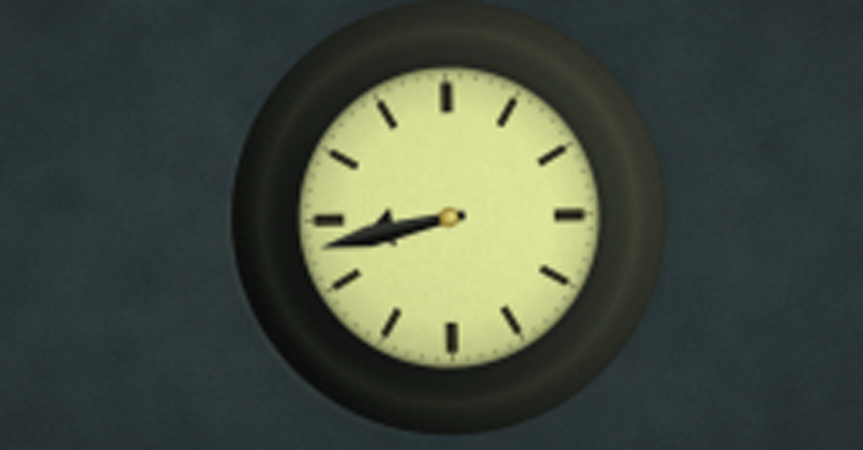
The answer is 8h43
